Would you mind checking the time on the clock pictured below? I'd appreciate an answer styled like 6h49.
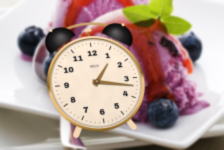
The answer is 1h17
